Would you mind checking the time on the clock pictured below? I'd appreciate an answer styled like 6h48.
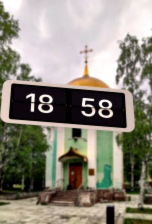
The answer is 18h58
